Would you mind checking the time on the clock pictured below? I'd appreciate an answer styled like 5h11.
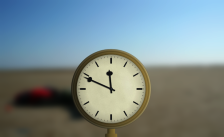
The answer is 11h49
